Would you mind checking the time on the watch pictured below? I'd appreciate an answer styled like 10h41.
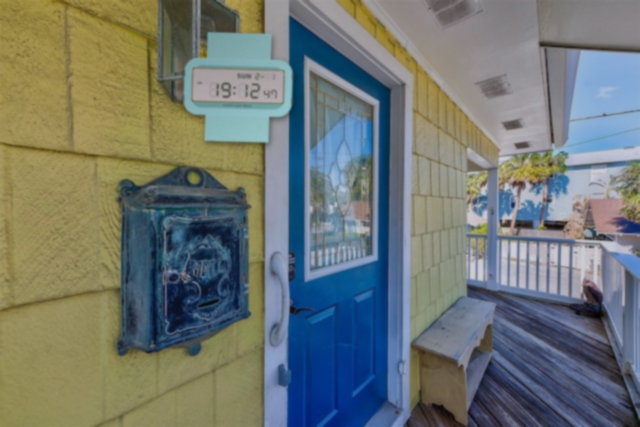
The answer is 19h12
